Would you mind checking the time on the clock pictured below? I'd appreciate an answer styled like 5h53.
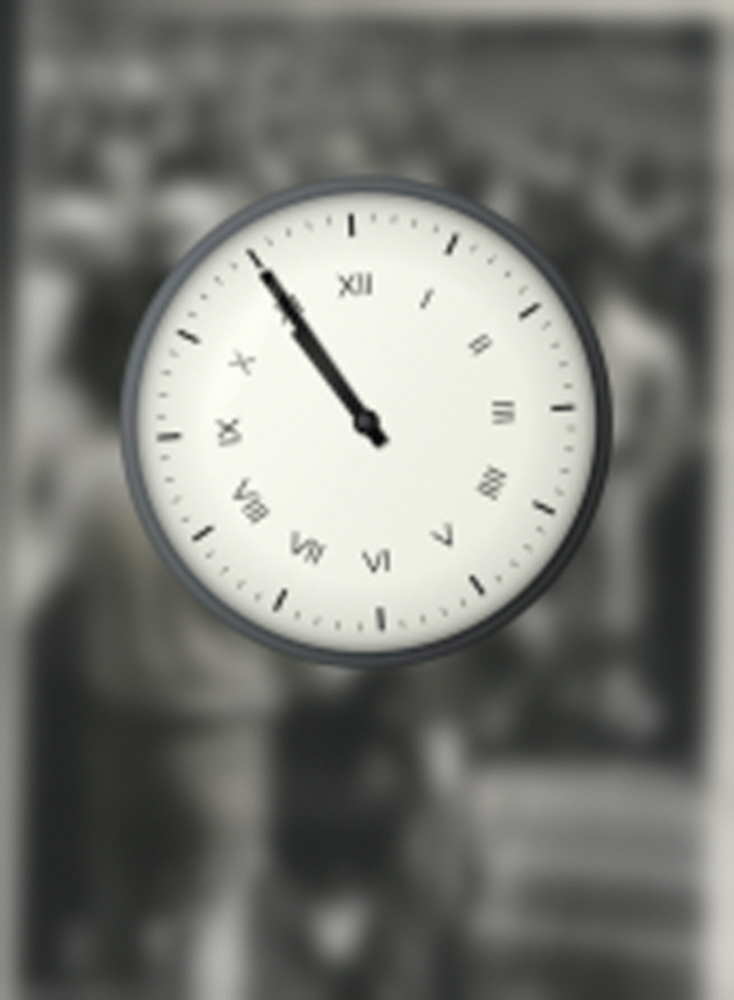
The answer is 10h55
